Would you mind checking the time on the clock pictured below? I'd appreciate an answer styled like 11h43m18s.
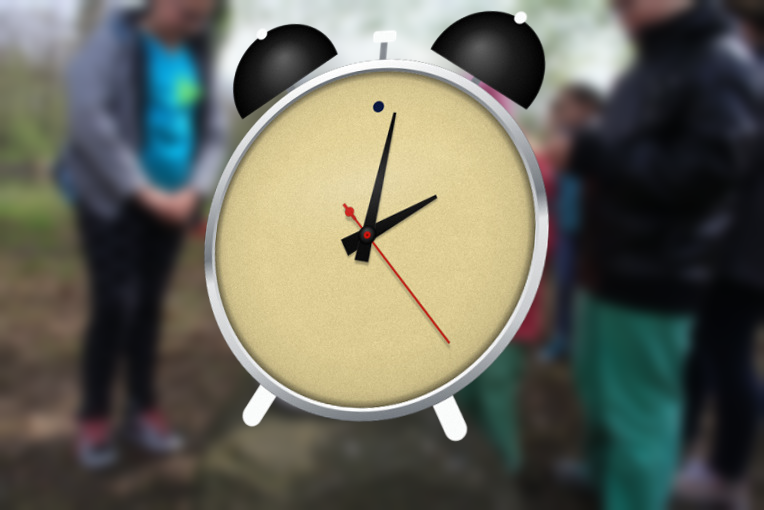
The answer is 2h01m23s
